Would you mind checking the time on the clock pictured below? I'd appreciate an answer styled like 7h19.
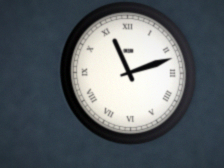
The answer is 11h12
